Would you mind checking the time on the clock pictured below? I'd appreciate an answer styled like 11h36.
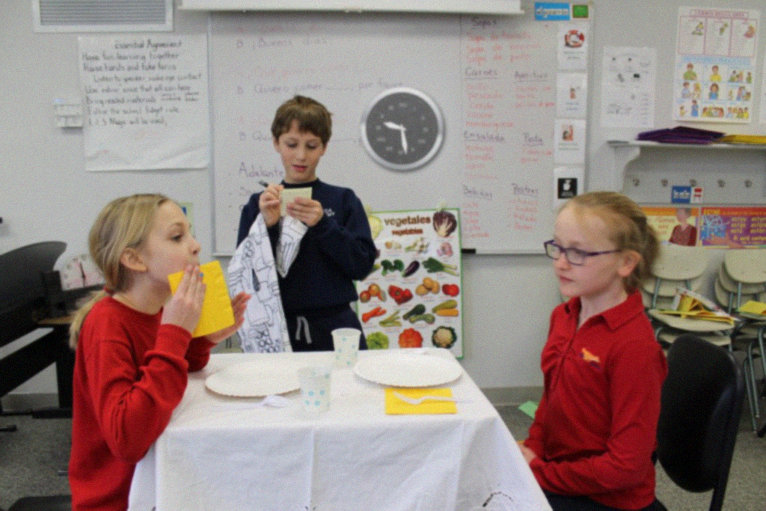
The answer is 9h28
